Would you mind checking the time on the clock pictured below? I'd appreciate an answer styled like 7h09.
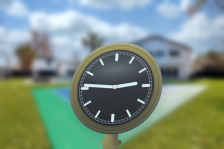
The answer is 2h46
